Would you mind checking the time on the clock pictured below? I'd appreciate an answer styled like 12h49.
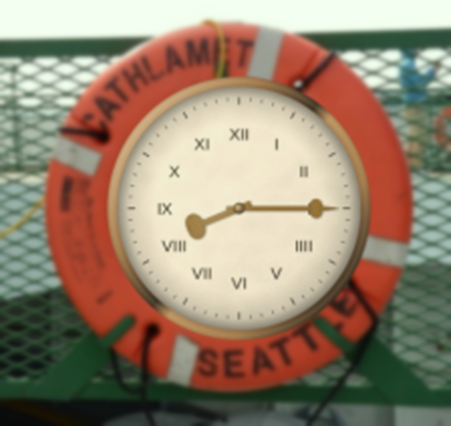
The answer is 8h15
